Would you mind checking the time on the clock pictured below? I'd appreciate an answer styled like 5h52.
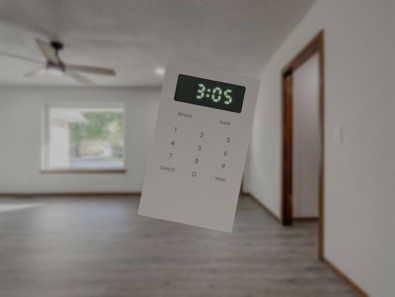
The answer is 3h05
